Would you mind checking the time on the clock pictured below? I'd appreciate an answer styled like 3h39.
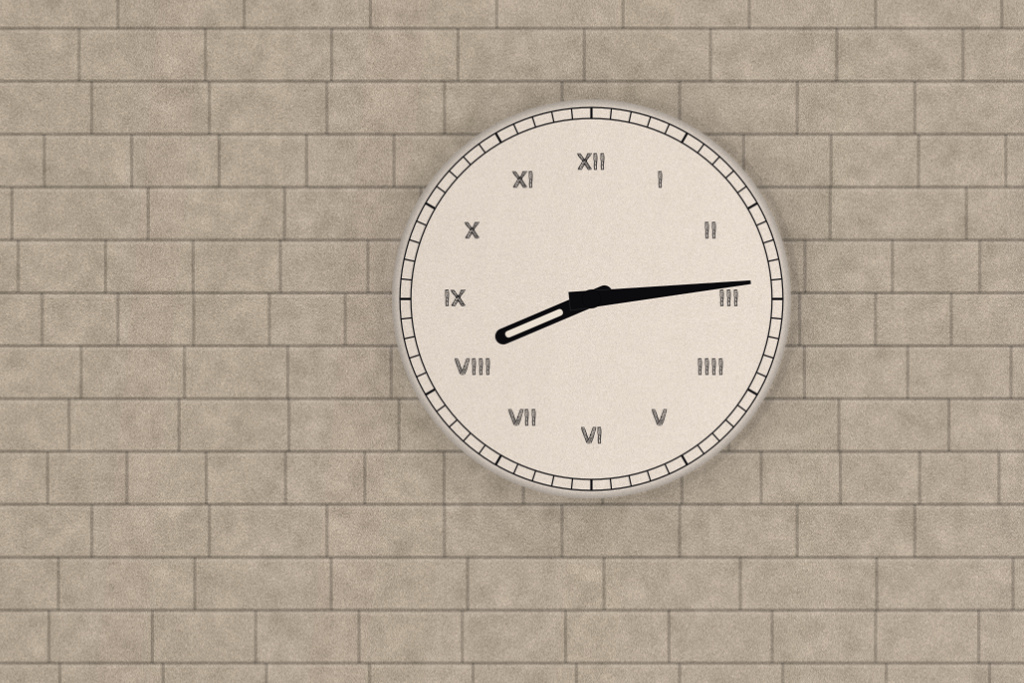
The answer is 8h14
